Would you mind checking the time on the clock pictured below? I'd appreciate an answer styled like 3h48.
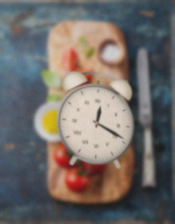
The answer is 12h19
